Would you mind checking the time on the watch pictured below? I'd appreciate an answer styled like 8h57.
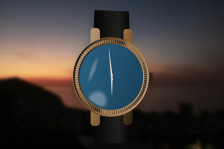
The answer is 5h59
